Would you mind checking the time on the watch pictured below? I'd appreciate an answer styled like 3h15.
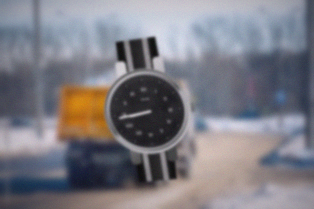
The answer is 8h44
